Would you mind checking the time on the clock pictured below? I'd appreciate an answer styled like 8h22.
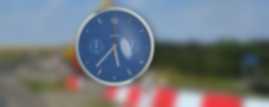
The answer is 5h37
